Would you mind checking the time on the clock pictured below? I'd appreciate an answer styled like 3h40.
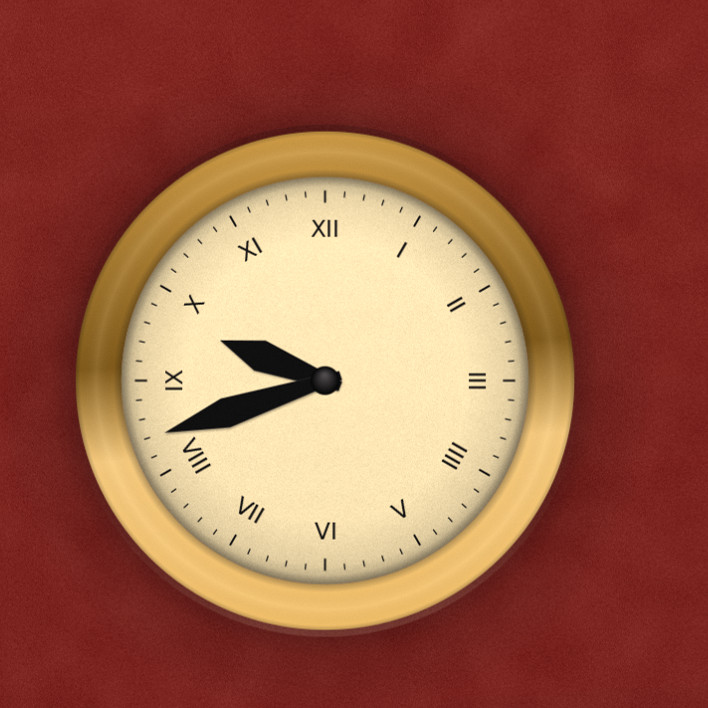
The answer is 9h42
